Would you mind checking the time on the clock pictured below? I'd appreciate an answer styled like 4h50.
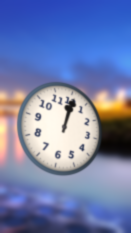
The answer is 12h01
